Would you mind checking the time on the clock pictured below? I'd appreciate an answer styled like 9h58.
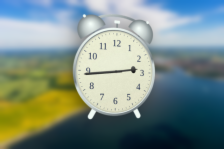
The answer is 2h44
